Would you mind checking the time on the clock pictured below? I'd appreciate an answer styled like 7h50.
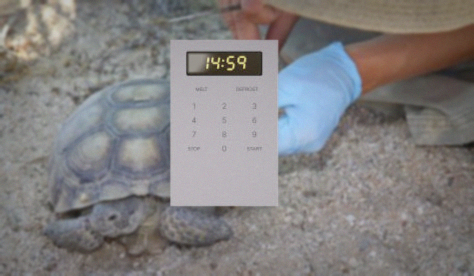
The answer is 14h59
